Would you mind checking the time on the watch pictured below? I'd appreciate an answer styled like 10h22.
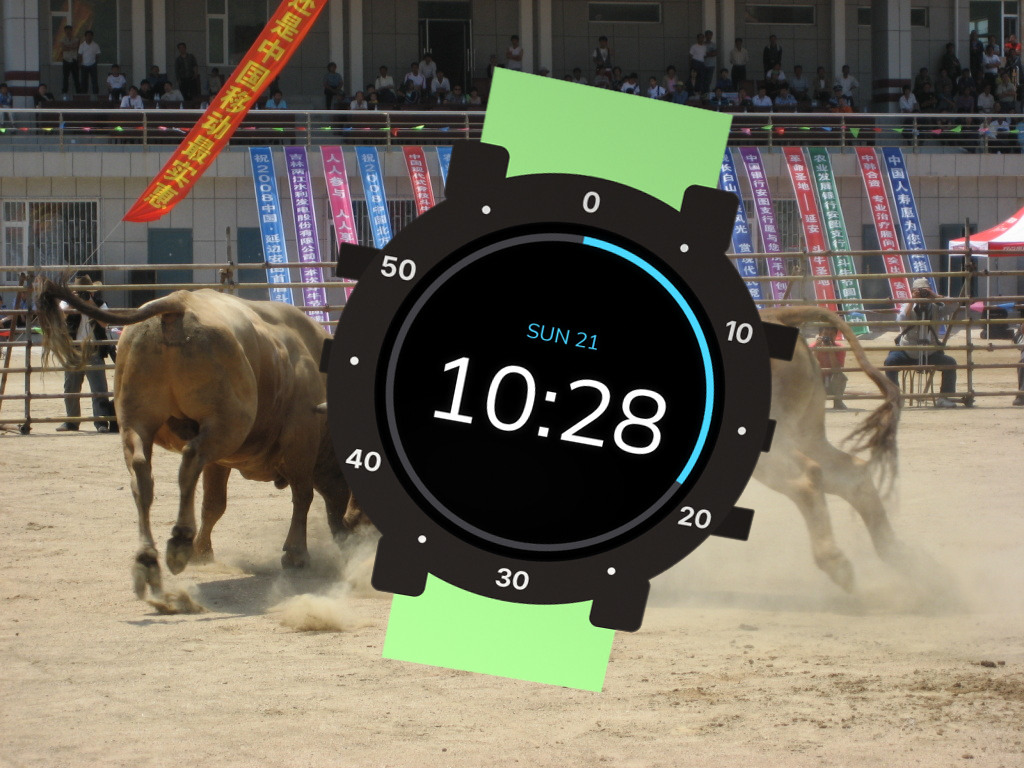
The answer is 10h28
